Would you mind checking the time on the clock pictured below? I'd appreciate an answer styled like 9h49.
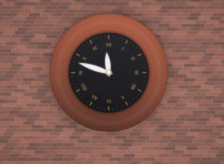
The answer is 11h48
